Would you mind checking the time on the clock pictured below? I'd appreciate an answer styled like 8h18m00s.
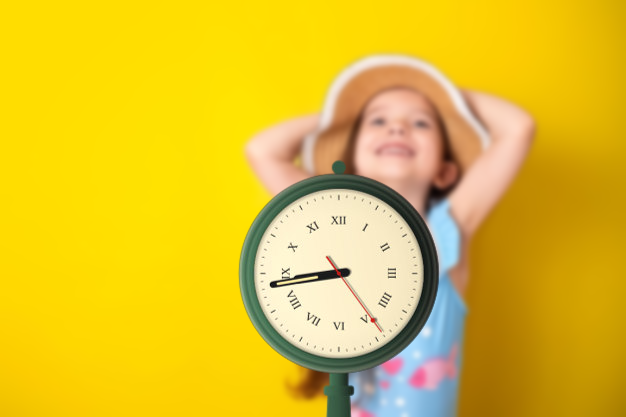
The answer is 8h43m24s
